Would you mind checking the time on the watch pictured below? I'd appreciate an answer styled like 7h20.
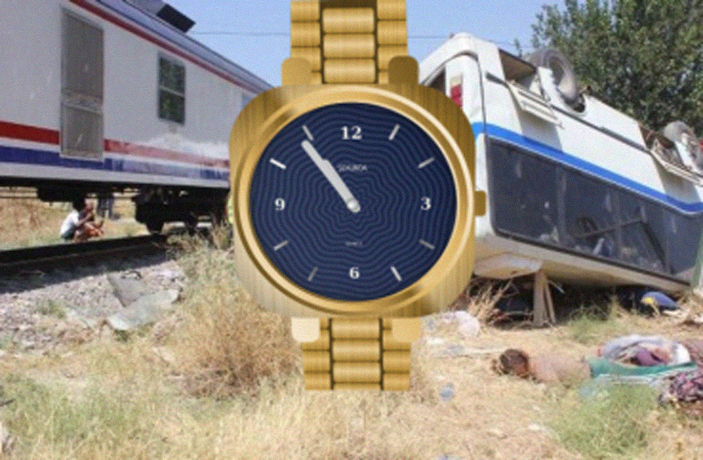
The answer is 10h54
